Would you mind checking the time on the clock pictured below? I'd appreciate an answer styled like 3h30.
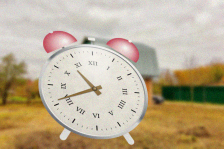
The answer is 10h41
